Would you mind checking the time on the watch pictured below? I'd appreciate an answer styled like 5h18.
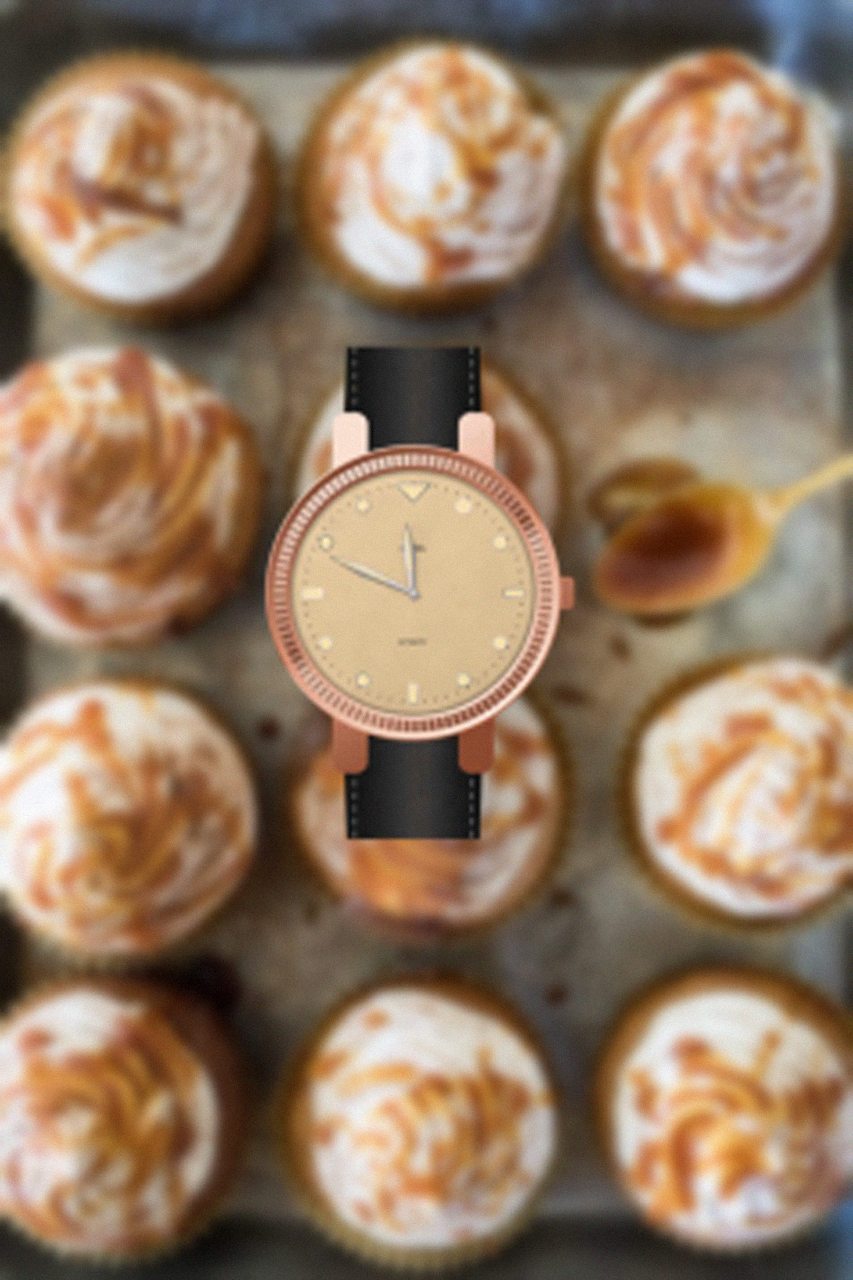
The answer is 11h49
